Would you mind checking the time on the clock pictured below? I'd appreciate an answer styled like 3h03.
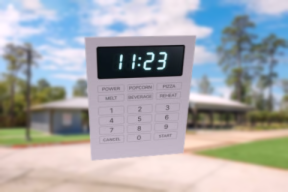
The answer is 11h23
